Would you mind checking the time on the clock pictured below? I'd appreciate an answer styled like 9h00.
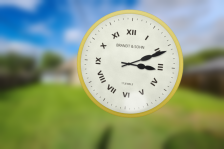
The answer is 3h11
